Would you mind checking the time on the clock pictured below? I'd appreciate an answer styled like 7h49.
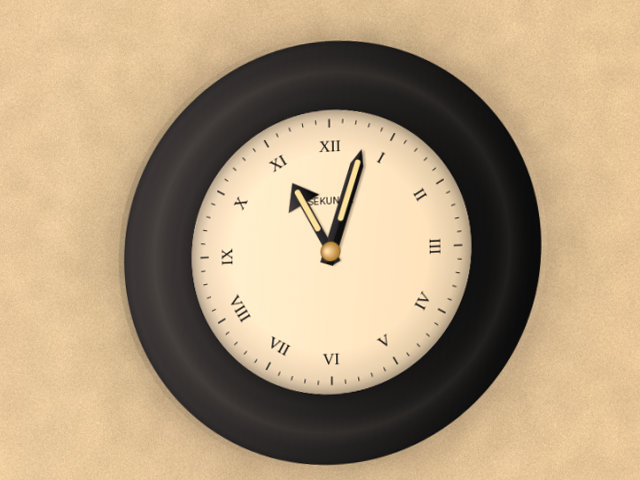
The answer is 11h03
